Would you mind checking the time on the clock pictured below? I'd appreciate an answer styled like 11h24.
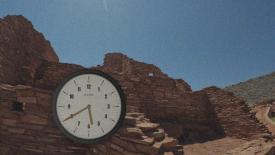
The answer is 5h40
